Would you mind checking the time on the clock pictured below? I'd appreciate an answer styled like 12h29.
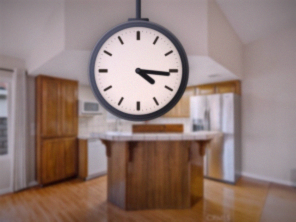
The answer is 4h16
